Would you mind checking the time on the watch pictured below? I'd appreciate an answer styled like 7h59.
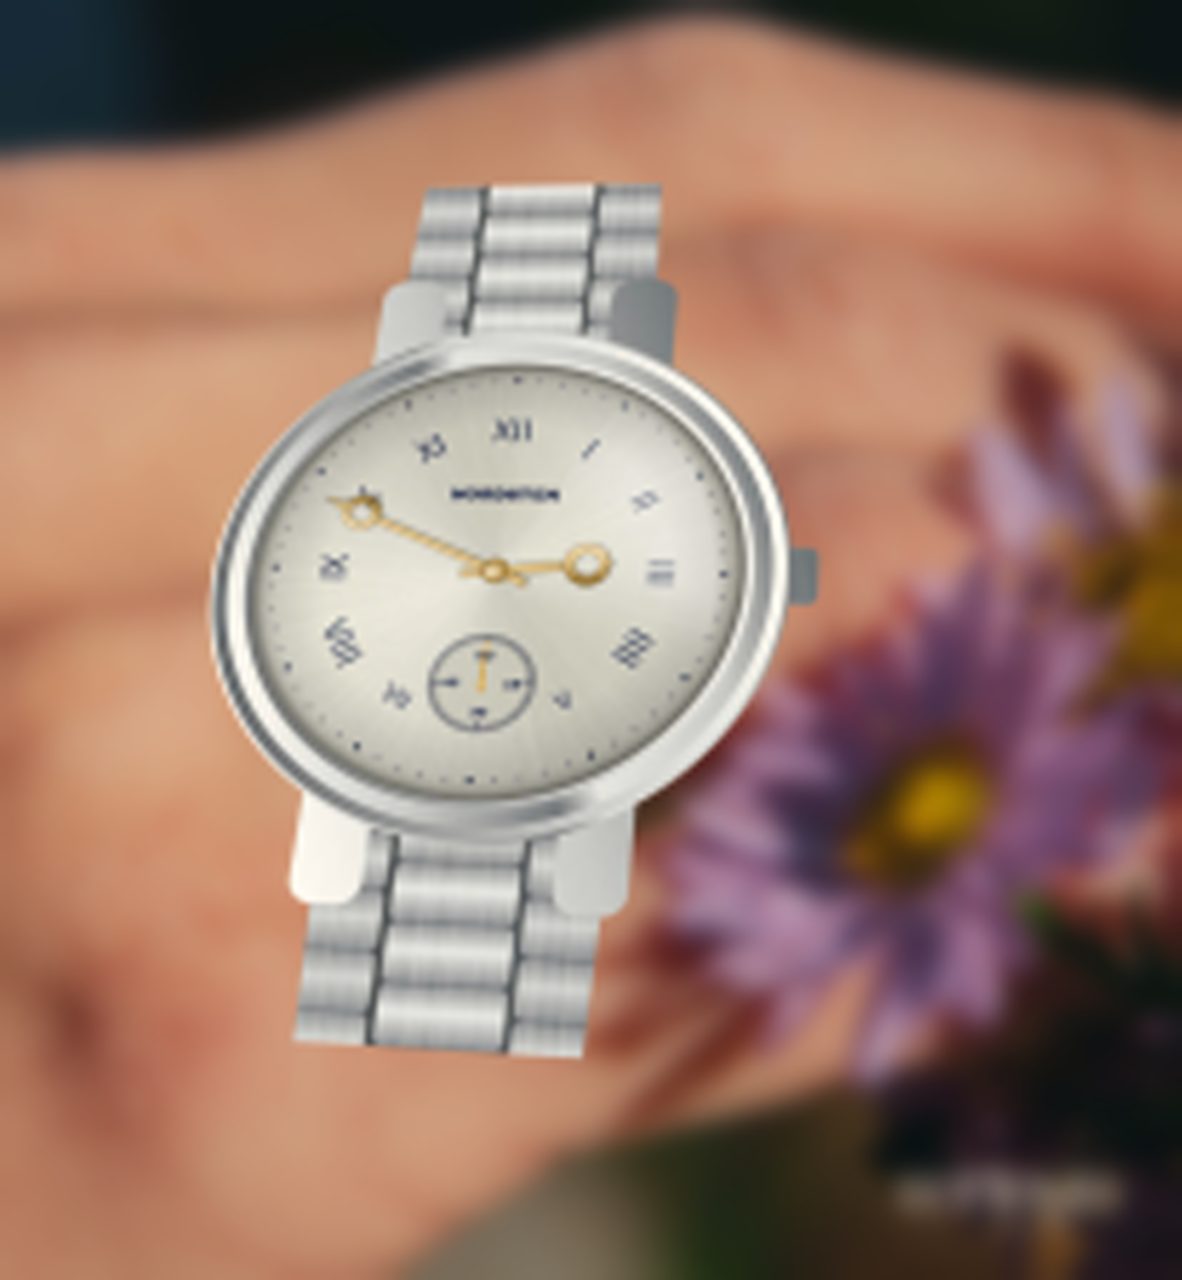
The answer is 2h49
